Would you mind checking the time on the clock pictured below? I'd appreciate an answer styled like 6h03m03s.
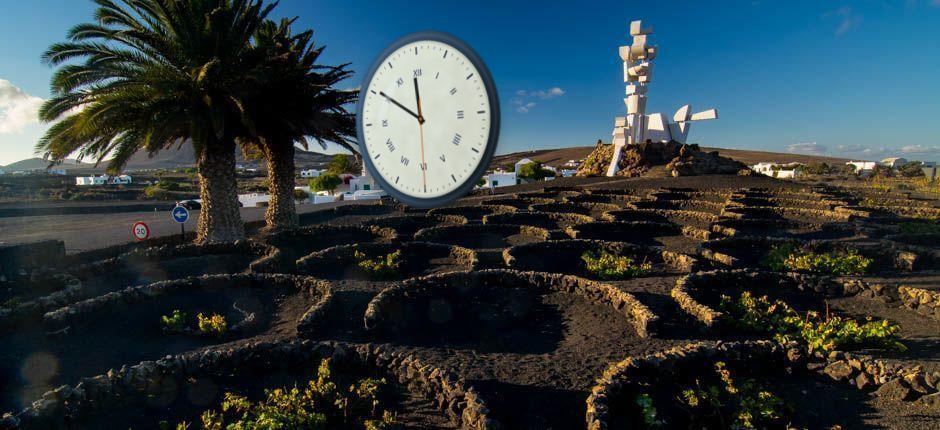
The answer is 11h50m30s
